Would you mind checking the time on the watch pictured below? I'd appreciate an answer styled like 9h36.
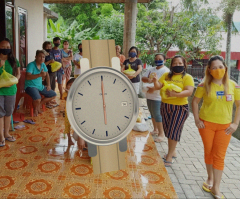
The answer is 6h00
